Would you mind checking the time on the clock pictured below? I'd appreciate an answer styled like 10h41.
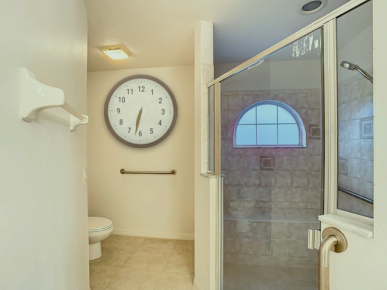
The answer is 6h32
